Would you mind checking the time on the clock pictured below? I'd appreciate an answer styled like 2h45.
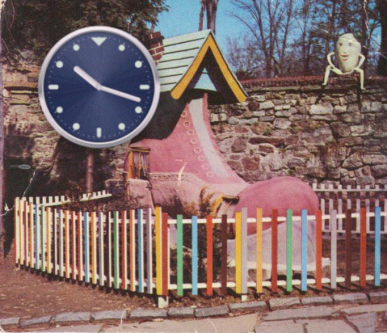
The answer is 10h18
